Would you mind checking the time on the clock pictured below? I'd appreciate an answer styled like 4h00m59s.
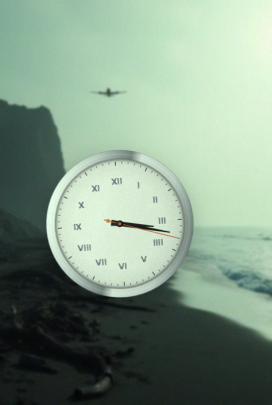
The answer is 3h17m18s
